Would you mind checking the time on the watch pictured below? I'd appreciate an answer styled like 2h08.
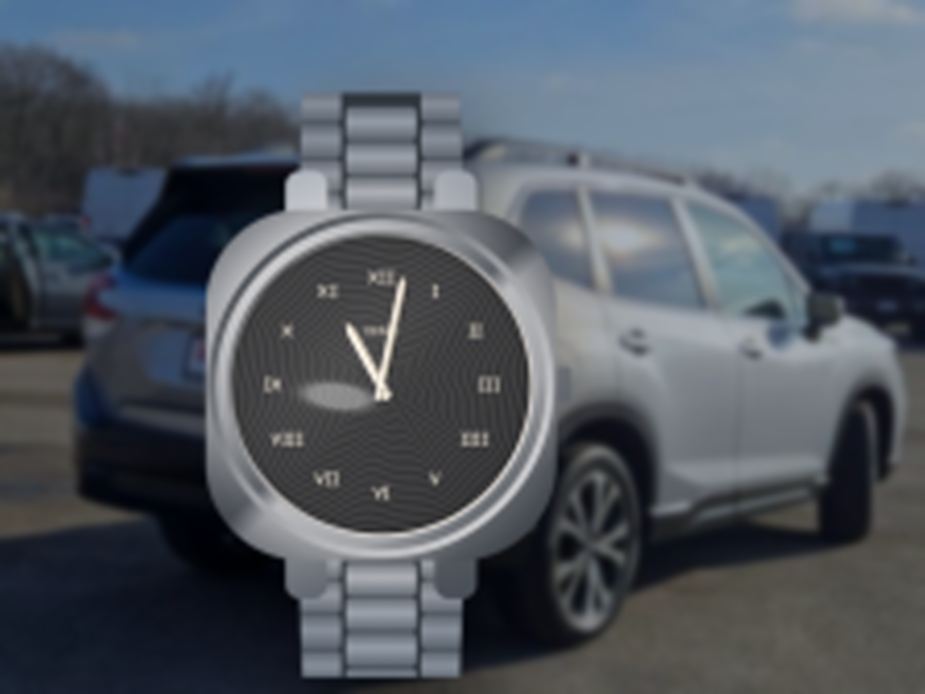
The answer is 11h02
